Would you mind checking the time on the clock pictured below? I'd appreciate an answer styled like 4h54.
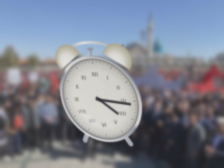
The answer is 4h16
